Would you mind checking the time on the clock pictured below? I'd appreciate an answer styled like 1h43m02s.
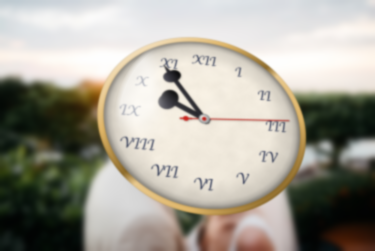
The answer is 9h54m14s
